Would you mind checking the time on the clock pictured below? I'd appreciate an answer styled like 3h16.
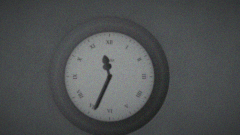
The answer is 11h34
